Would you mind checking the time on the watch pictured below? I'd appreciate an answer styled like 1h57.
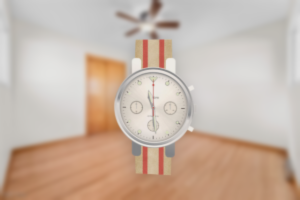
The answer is 11h29
